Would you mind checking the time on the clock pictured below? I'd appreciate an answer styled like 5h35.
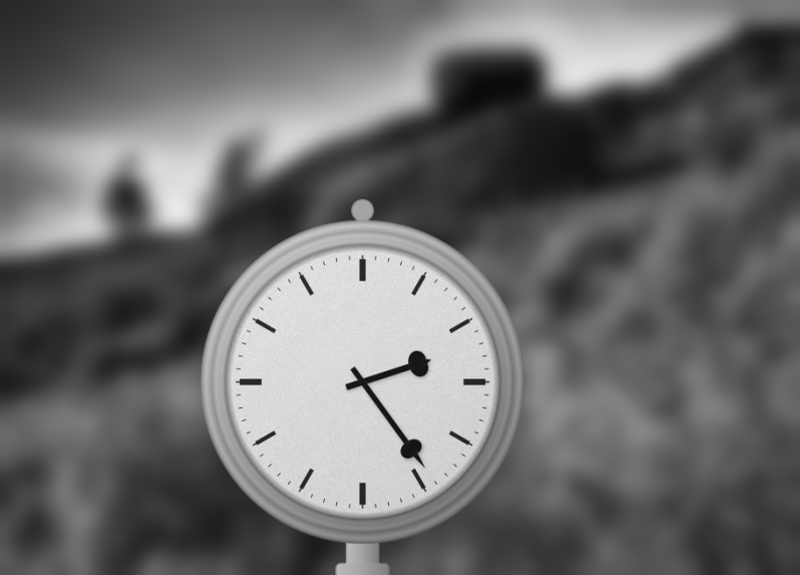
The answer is 2h24
